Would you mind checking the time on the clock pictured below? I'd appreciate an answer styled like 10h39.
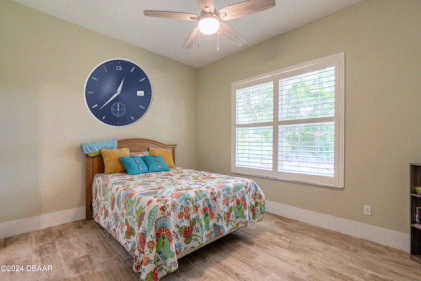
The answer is 12h38
